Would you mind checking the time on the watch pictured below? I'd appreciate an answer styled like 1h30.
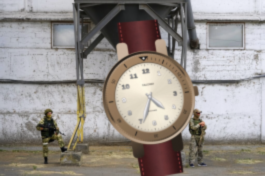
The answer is 4h34
